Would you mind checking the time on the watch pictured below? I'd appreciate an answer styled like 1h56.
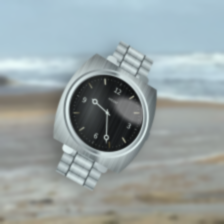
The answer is 9h26
